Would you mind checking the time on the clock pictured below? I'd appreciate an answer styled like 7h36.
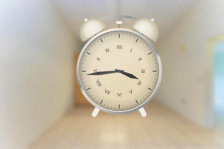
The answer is 3h44
